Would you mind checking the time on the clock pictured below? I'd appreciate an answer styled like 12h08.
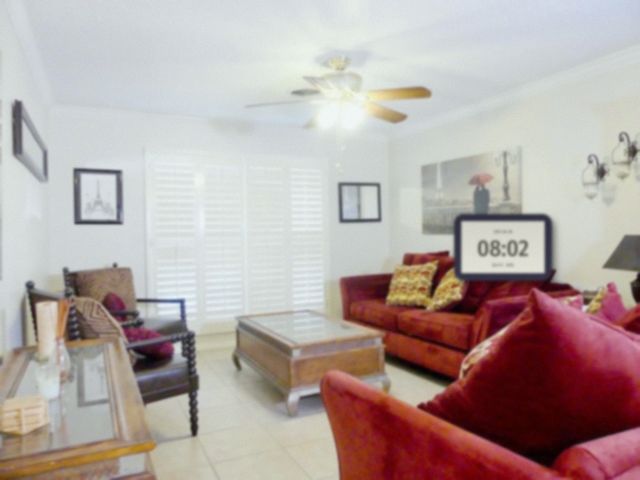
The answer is 8h02
